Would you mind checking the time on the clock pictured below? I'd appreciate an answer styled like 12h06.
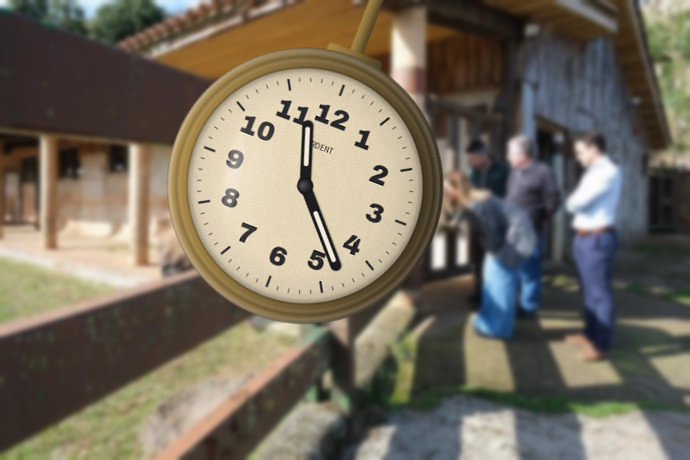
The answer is 11h23
